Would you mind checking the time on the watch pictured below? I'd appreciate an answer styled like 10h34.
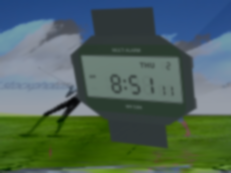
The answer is 8h51
